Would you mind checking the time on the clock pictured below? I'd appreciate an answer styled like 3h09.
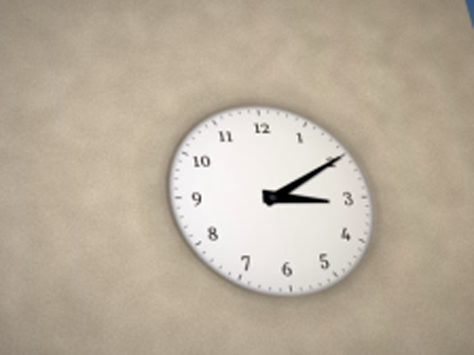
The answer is 3h10
